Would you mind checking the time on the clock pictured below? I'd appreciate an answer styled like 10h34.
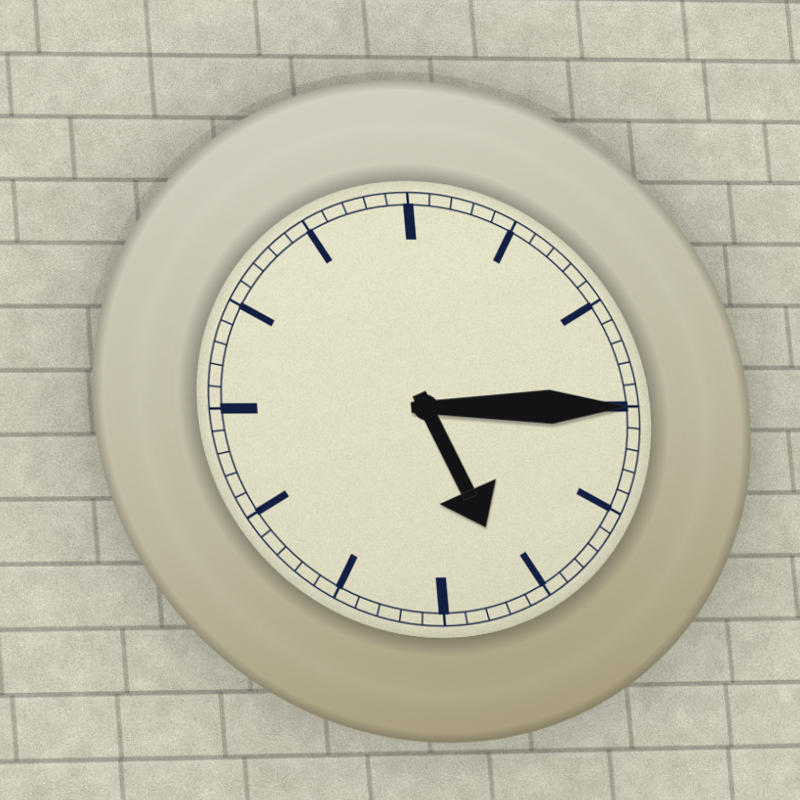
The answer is 5h15
